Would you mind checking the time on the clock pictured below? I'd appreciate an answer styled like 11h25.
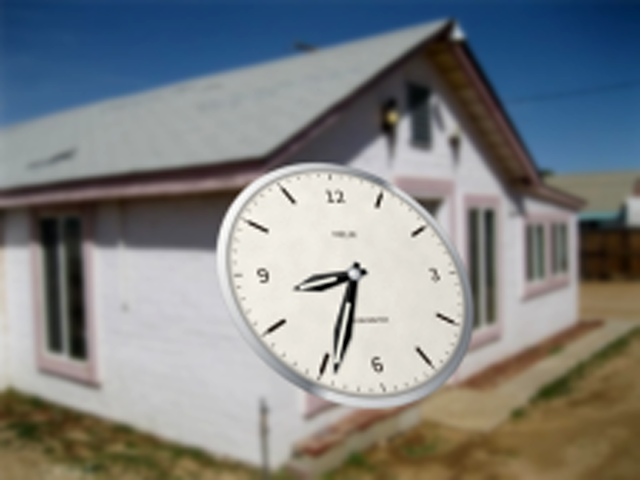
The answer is 8h34
